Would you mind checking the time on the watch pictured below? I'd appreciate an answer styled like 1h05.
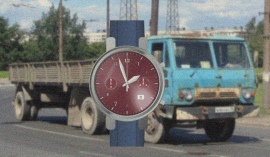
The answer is 1h57
